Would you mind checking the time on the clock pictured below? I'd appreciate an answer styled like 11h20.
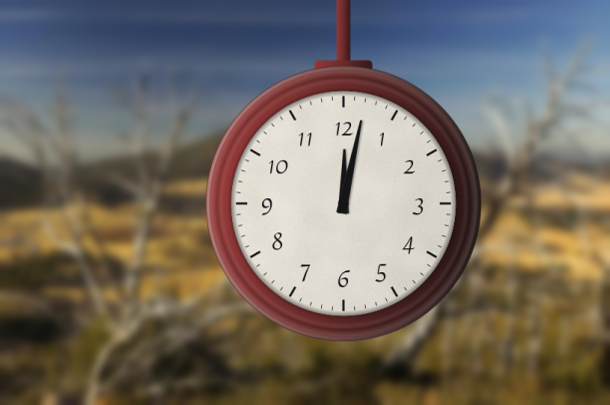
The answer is 12h02
